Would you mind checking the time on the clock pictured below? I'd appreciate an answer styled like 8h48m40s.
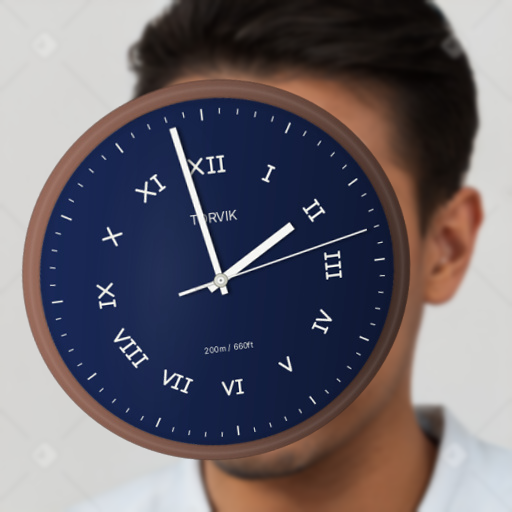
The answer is 1h58m13s
